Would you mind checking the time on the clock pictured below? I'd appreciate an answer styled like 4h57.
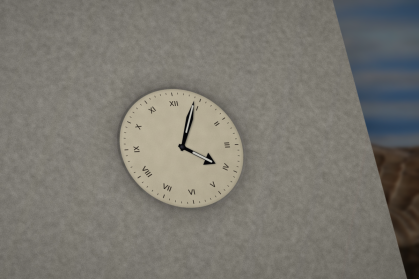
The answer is 4h04
